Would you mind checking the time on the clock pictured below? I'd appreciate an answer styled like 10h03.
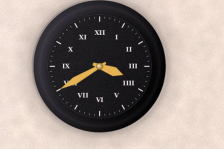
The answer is 3h40
